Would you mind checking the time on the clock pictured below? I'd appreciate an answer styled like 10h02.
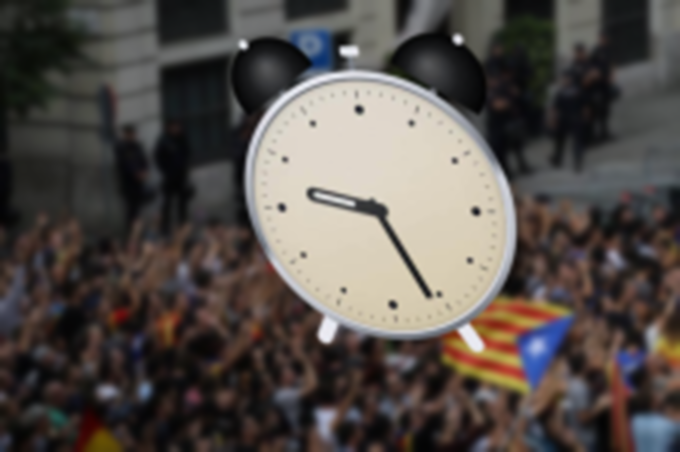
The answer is 9h26
